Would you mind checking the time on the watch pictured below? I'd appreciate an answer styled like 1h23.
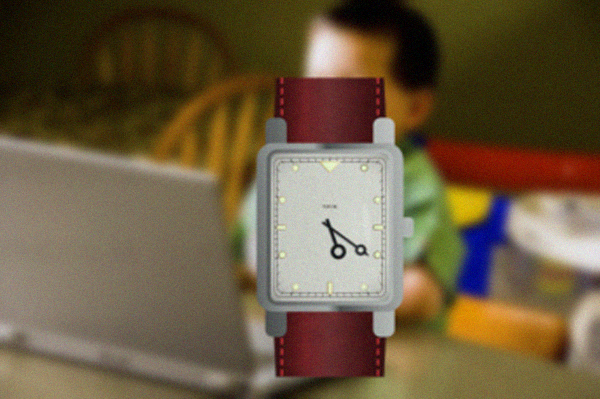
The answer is 5h21
